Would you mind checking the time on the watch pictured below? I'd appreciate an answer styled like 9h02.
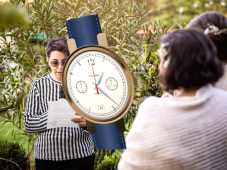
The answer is 1h23
